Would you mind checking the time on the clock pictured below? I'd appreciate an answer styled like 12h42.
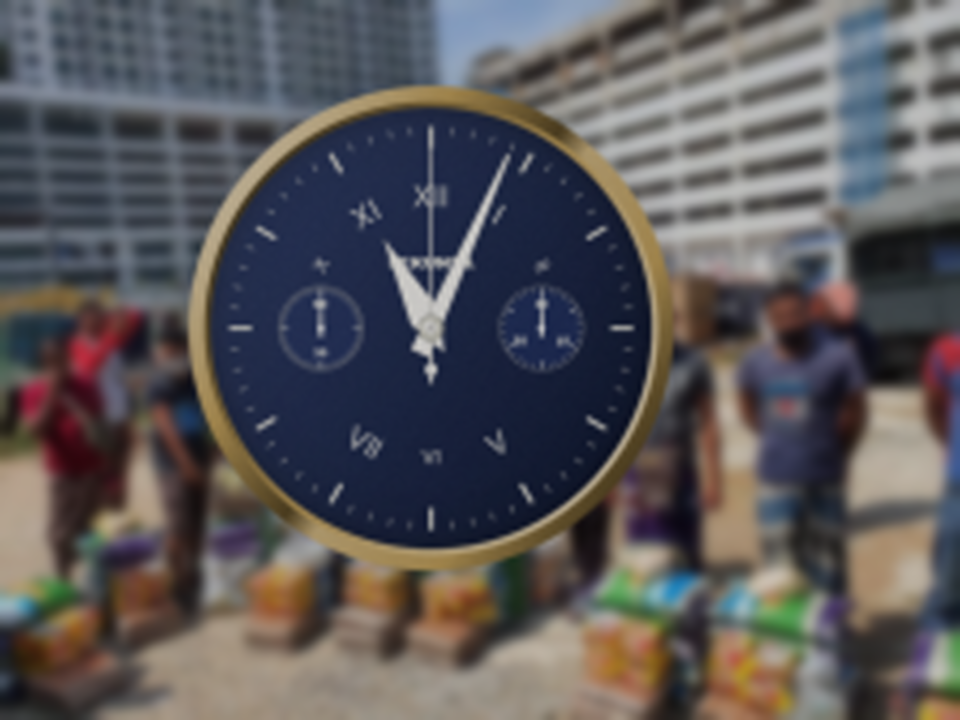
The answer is 11h04
